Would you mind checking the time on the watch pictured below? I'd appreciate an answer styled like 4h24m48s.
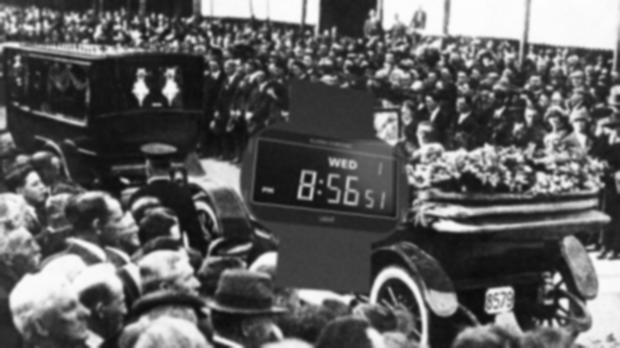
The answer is 8h56m51s
